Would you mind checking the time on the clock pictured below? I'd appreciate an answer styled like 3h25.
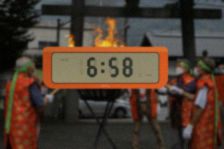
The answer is 6h58
